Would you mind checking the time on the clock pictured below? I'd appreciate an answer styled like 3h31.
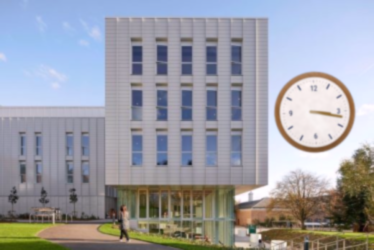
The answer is 3h17
